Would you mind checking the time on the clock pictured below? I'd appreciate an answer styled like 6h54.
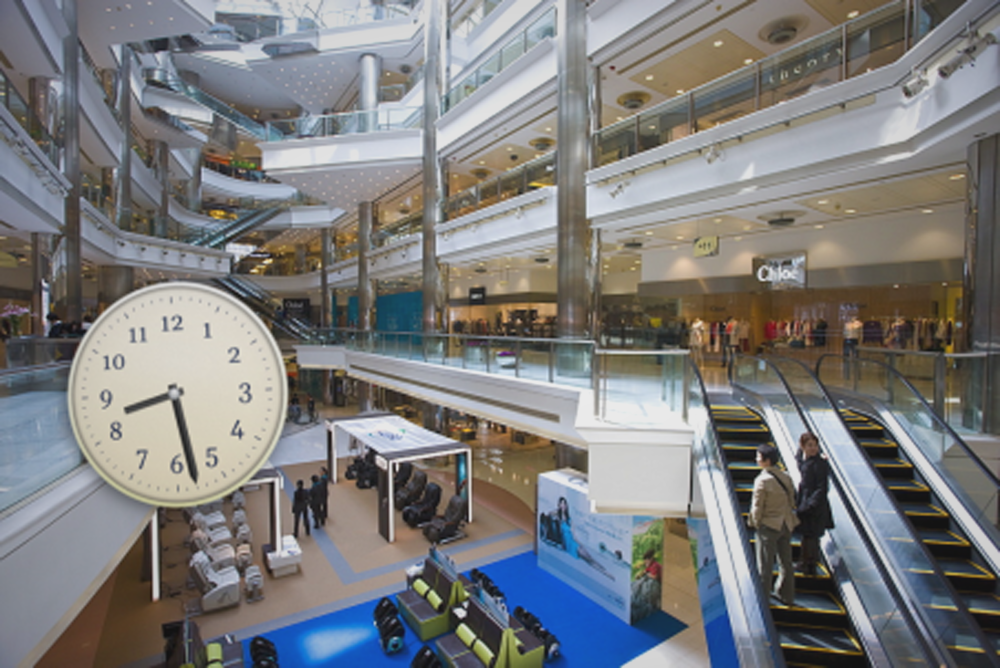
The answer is 8h28
